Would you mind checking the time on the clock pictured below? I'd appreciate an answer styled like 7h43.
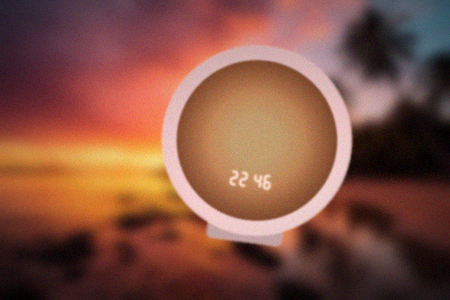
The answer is 22h46
